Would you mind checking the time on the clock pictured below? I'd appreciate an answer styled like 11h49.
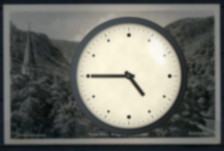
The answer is 4h45
